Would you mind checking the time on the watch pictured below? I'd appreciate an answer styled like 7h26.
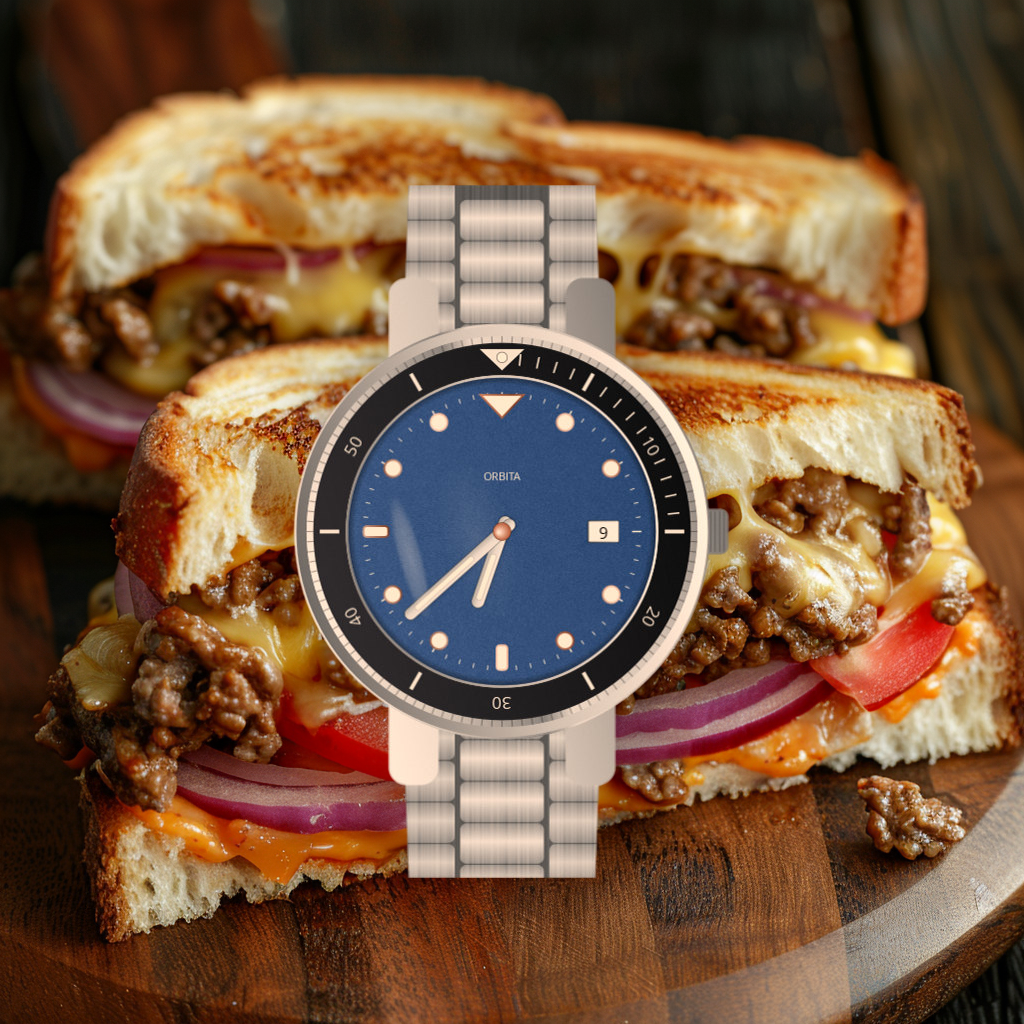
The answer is 6h38
